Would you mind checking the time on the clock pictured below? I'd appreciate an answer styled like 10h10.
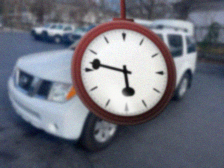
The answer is 5h47
